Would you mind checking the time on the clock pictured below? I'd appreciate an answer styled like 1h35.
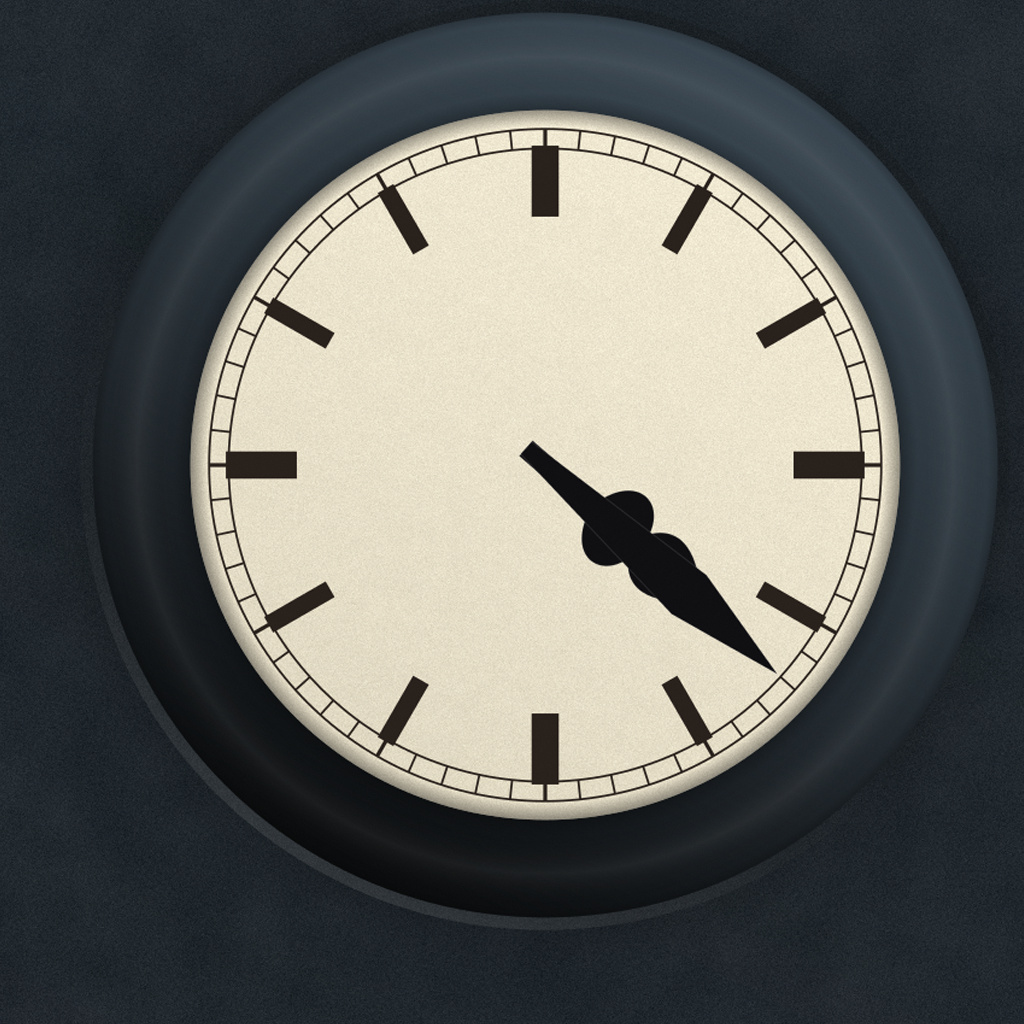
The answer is 4h22
